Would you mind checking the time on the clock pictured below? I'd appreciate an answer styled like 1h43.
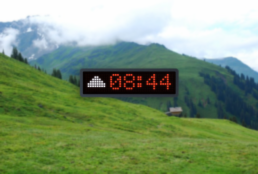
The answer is 8h44
